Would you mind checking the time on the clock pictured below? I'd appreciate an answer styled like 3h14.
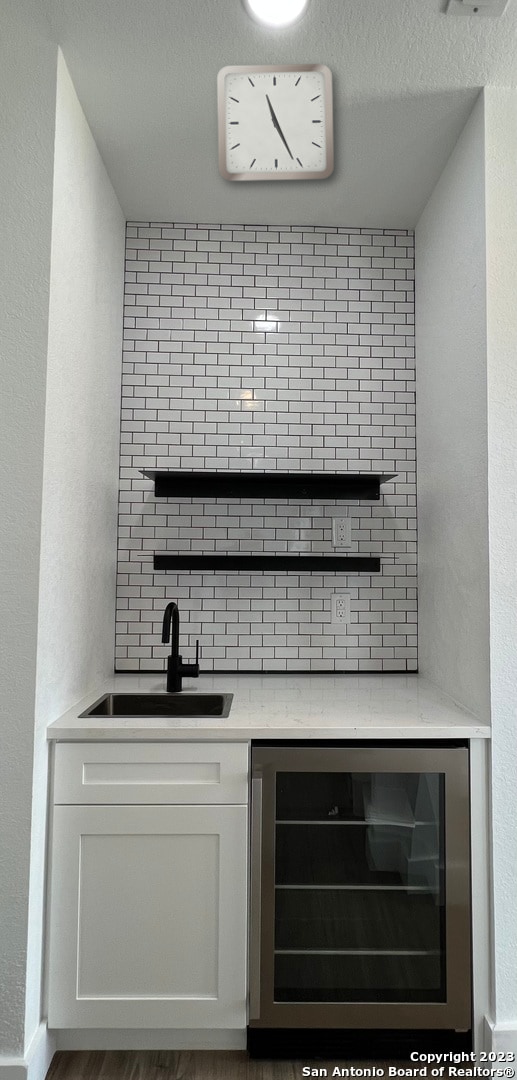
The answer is 11h26
